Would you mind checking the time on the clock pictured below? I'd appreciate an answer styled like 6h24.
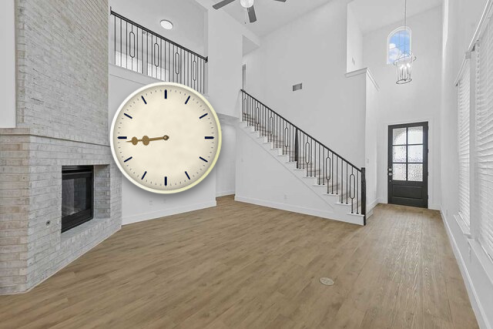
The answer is 8h44
